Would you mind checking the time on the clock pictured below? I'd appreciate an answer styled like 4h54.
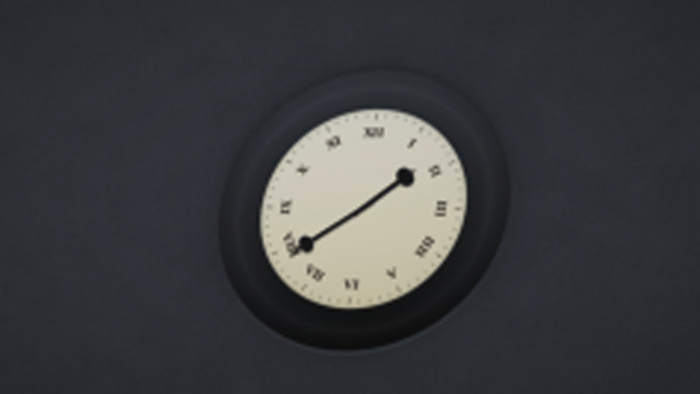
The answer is 1h39
